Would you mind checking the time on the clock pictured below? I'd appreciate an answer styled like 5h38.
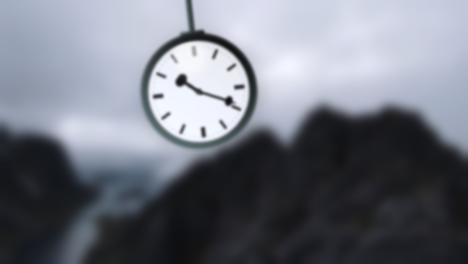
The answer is 10h19
